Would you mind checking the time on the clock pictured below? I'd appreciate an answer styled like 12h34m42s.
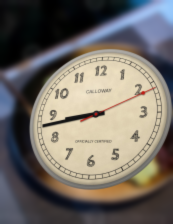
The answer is 8h43m11s
